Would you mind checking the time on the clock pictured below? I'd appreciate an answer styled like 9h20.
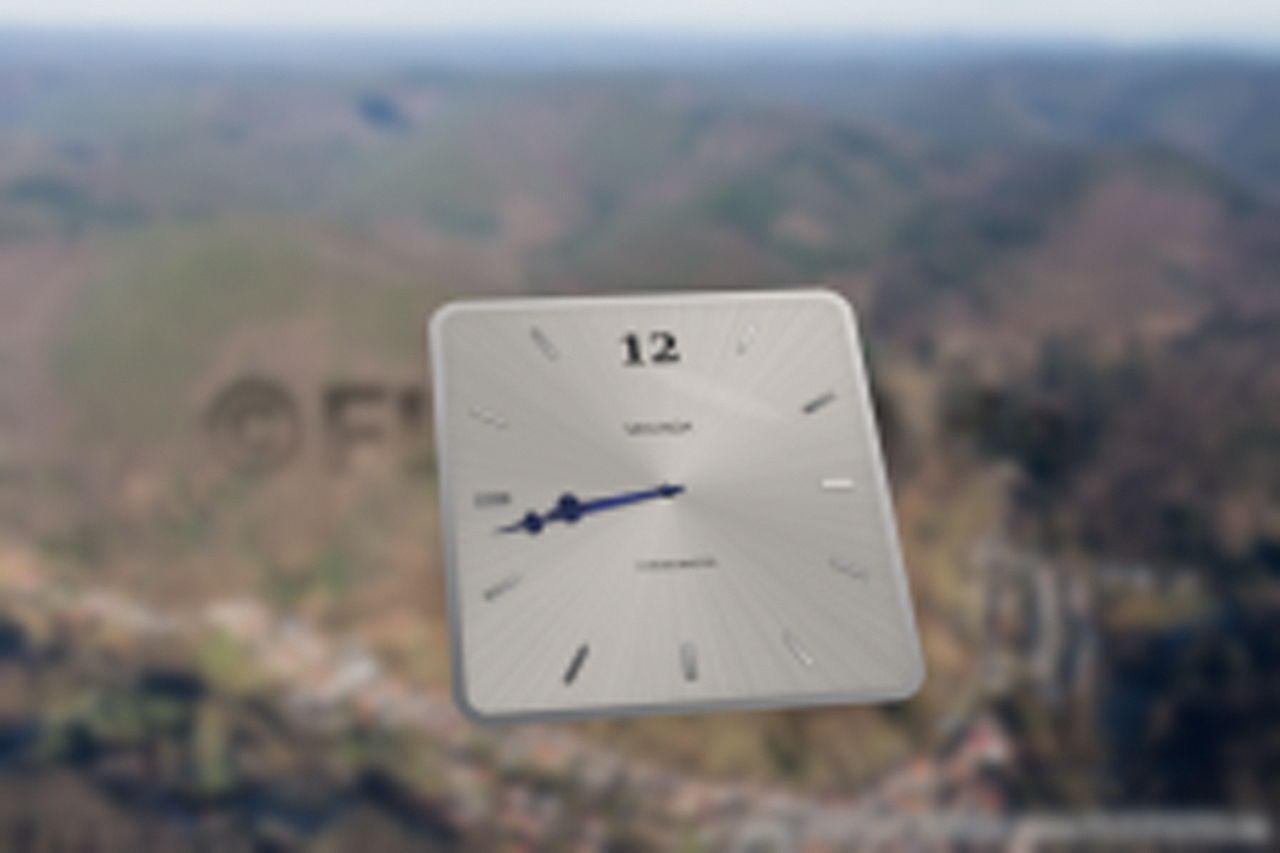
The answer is 8h43
